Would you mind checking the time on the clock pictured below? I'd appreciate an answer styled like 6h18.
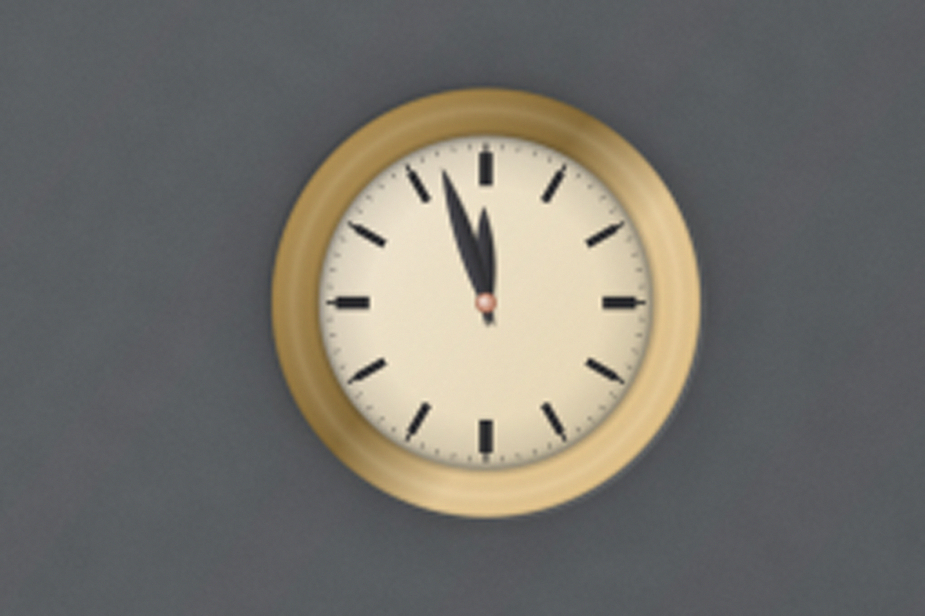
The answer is 11h57
